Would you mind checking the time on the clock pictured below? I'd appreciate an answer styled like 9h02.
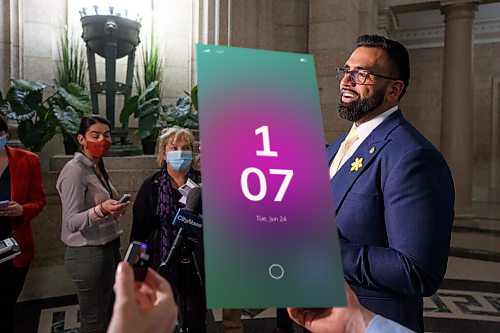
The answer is 1h07
